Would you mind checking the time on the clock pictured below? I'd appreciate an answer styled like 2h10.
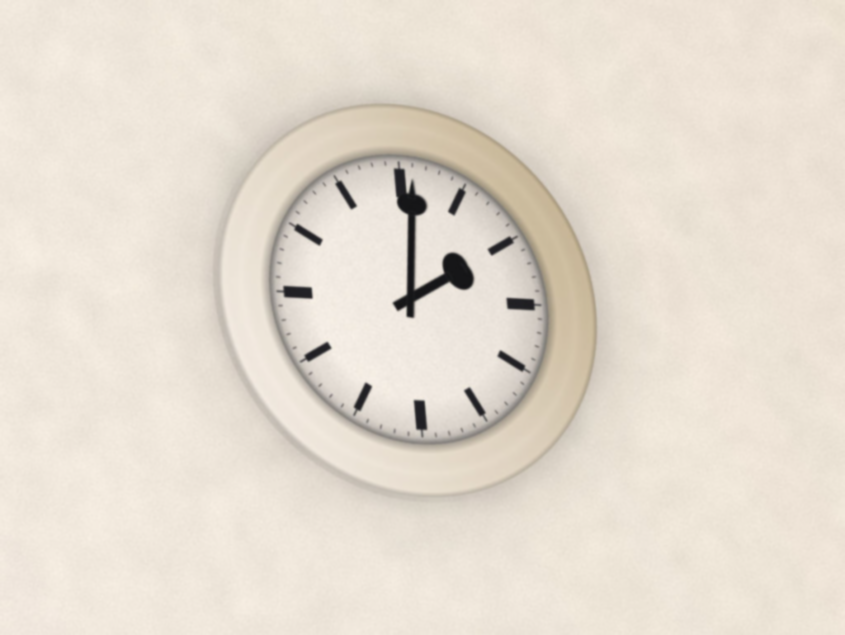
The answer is 2h01
